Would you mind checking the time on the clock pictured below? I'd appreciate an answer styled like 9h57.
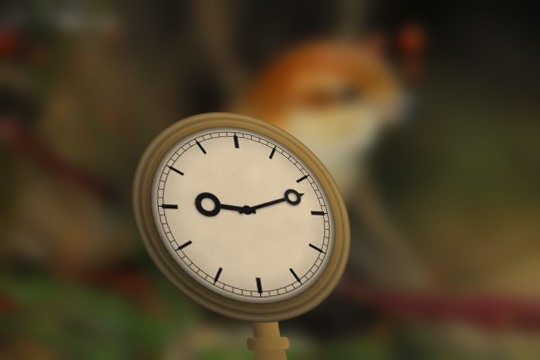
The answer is 9h12
